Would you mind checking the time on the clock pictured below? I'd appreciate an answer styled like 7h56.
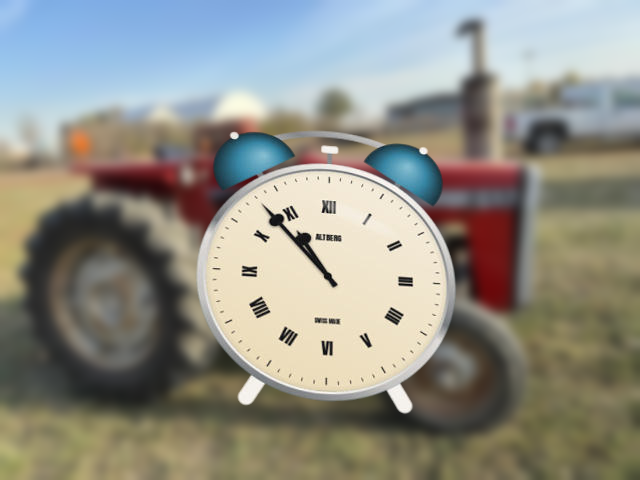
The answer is 10h53
